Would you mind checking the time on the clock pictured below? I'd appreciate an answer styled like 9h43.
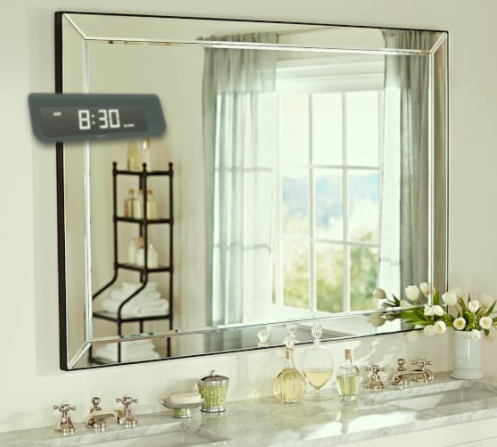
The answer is 8h30
